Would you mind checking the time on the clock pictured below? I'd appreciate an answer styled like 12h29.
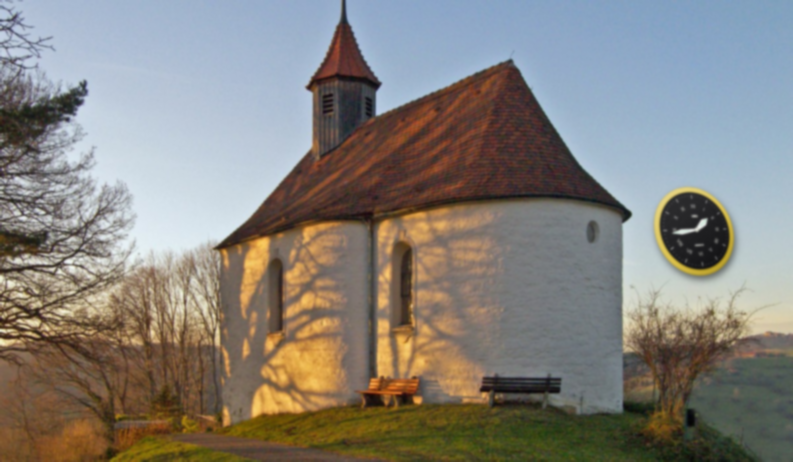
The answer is 1h44
